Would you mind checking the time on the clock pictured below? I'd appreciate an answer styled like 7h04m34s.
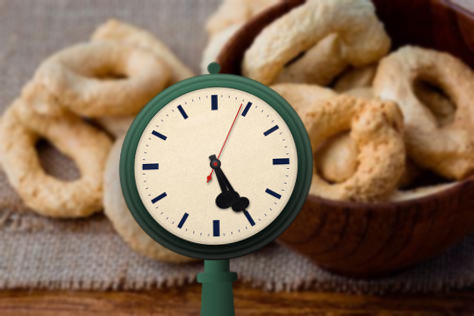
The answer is 5h25m04s
